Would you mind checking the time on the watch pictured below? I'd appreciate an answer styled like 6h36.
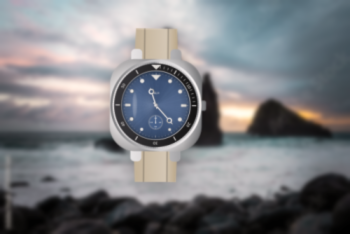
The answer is 11h23
